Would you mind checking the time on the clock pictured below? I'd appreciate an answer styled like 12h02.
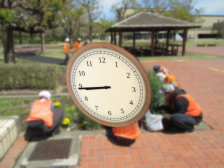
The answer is 8h44
